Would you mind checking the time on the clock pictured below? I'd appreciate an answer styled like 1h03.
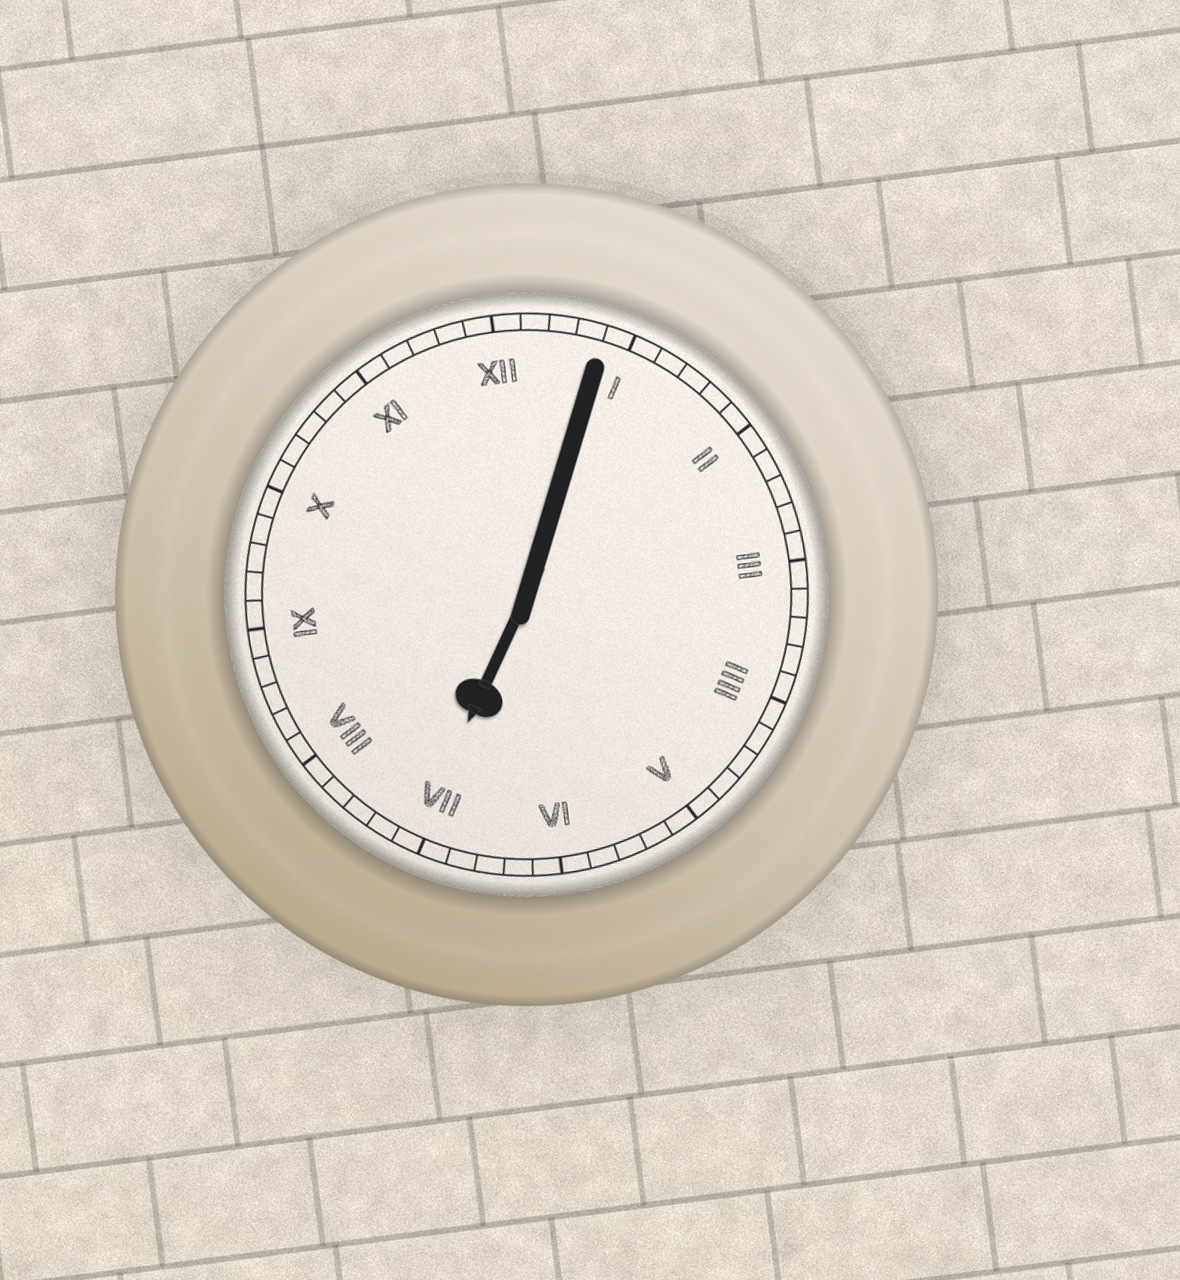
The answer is 7h04
